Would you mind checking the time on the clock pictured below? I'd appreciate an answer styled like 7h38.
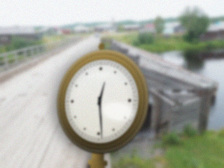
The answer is 12h29
